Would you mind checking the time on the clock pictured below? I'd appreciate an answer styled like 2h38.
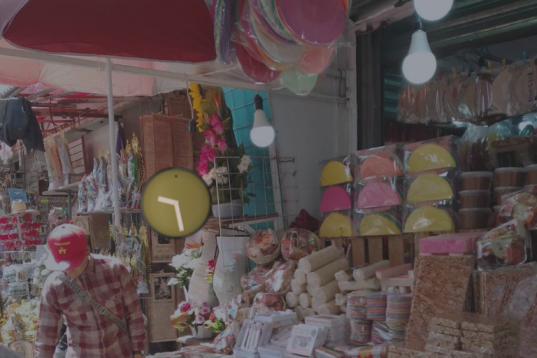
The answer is 9h28
